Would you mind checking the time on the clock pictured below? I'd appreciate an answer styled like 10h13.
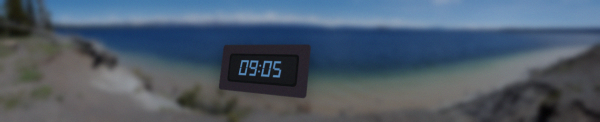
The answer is 9h05
